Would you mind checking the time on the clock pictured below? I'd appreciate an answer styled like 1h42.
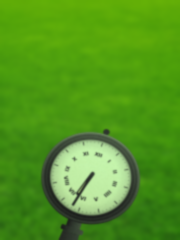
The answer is 6h32
